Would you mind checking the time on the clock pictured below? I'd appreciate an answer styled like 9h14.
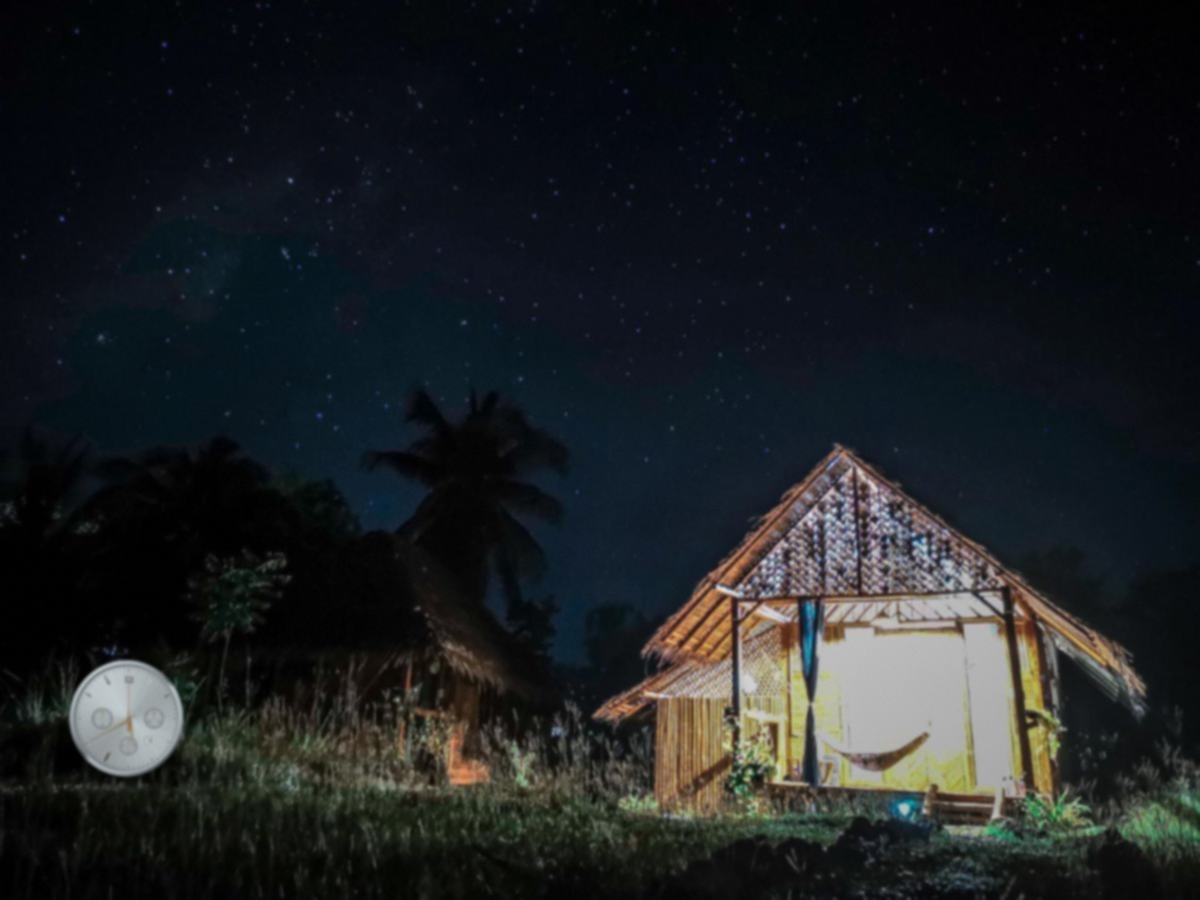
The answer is 5h40
